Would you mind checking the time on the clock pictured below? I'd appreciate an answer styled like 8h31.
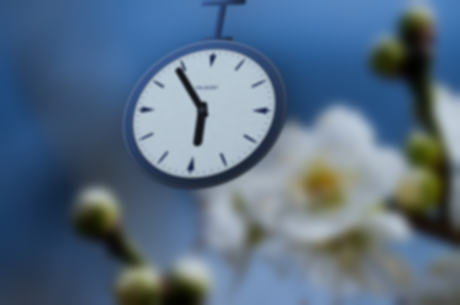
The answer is 5h54
